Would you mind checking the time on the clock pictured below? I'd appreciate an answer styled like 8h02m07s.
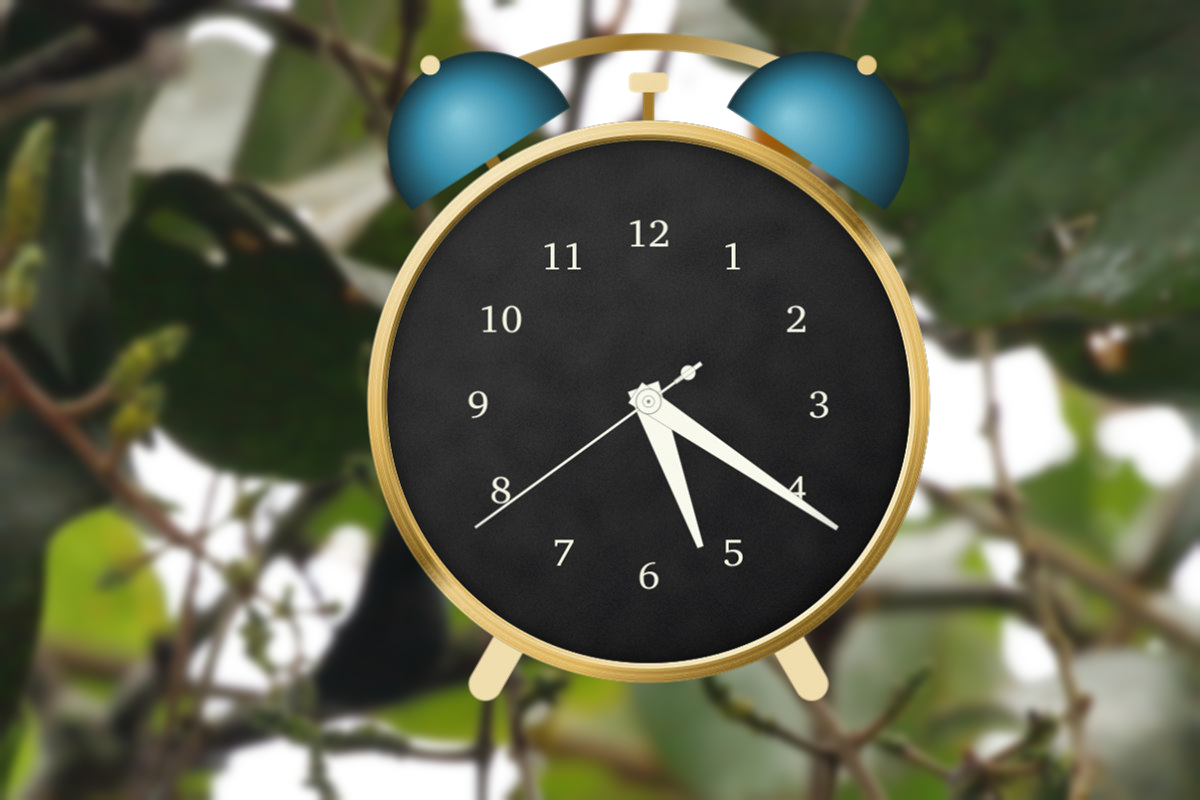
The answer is 5h20m39s
